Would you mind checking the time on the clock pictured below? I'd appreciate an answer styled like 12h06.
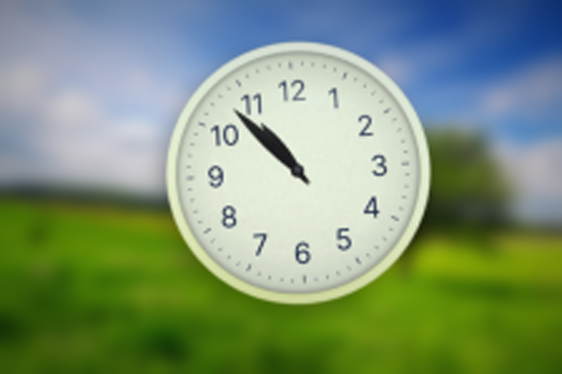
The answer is 10h53
